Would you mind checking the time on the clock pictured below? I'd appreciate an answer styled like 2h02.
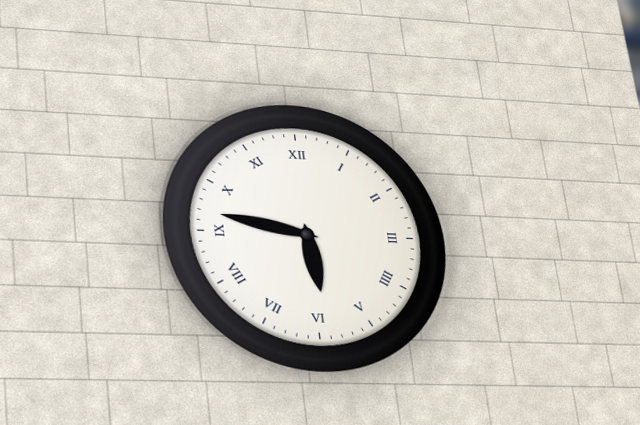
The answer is 5h47
